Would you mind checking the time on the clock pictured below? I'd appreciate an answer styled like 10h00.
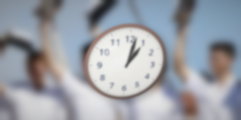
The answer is 1h02
